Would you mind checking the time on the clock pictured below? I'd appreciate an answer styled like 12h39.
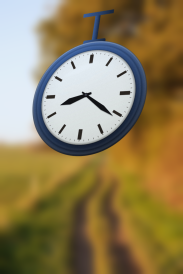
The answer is 8h21
